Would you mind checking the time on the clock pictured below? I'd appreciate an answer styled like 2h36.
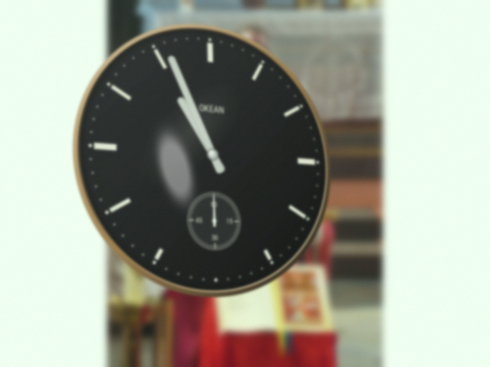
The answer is 10h56
